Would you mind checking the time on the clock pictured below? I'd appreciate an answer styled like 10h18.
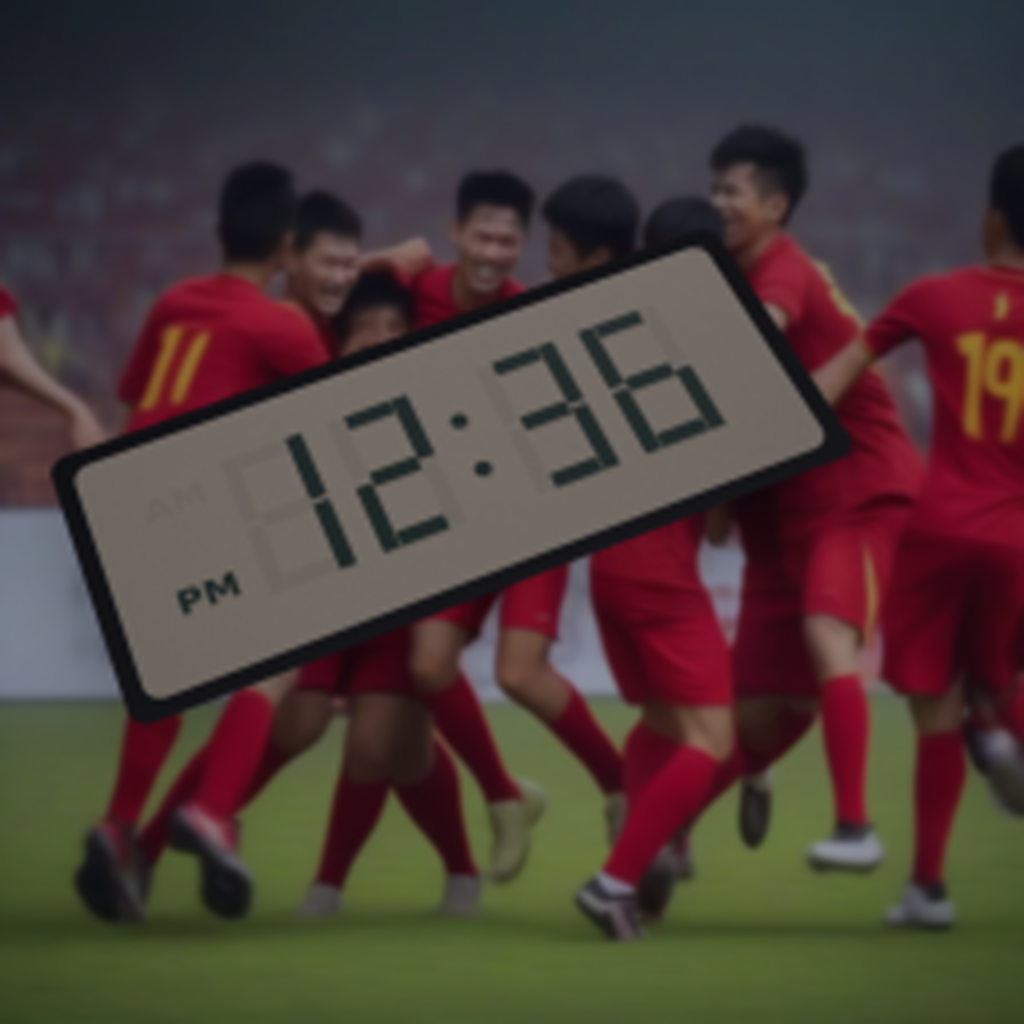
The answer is 12h36
